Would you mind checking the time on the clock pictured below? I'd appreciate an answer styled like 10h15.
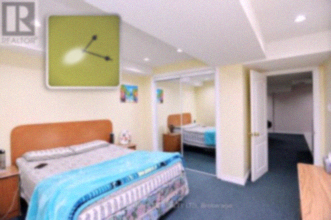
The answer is 1h18
